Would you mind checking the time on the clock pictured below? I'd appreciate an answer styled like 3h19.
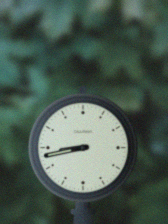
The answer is 8h43
